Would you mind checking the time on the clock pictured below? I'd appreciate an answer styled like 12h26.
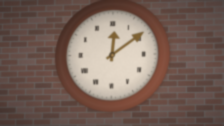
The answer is 12h09
